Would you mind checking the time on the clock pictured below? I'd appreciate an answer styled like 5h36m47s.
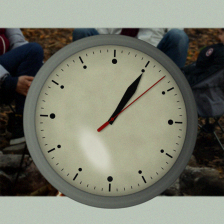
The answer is 1h05m08s
